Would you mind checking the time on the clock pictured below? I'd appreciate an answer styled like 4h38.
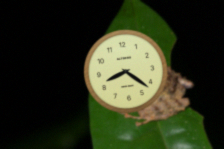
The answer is 8h22
